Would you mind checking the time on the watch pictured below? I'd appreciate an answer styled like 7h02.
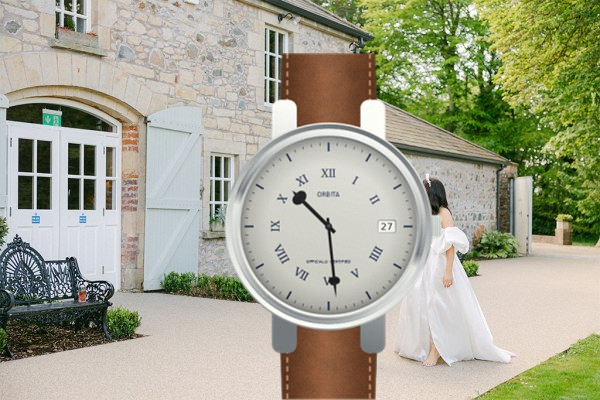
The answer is 10h29
